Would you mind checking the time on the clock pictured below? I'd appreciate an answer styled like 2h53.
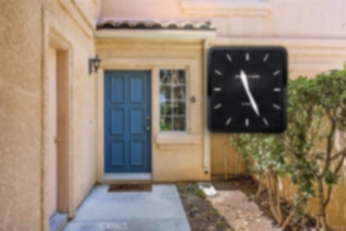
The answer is 11h26
